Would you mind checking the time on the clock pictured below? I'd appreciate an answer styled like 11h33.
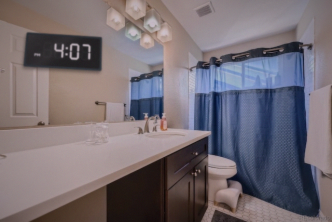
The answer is 4h07
